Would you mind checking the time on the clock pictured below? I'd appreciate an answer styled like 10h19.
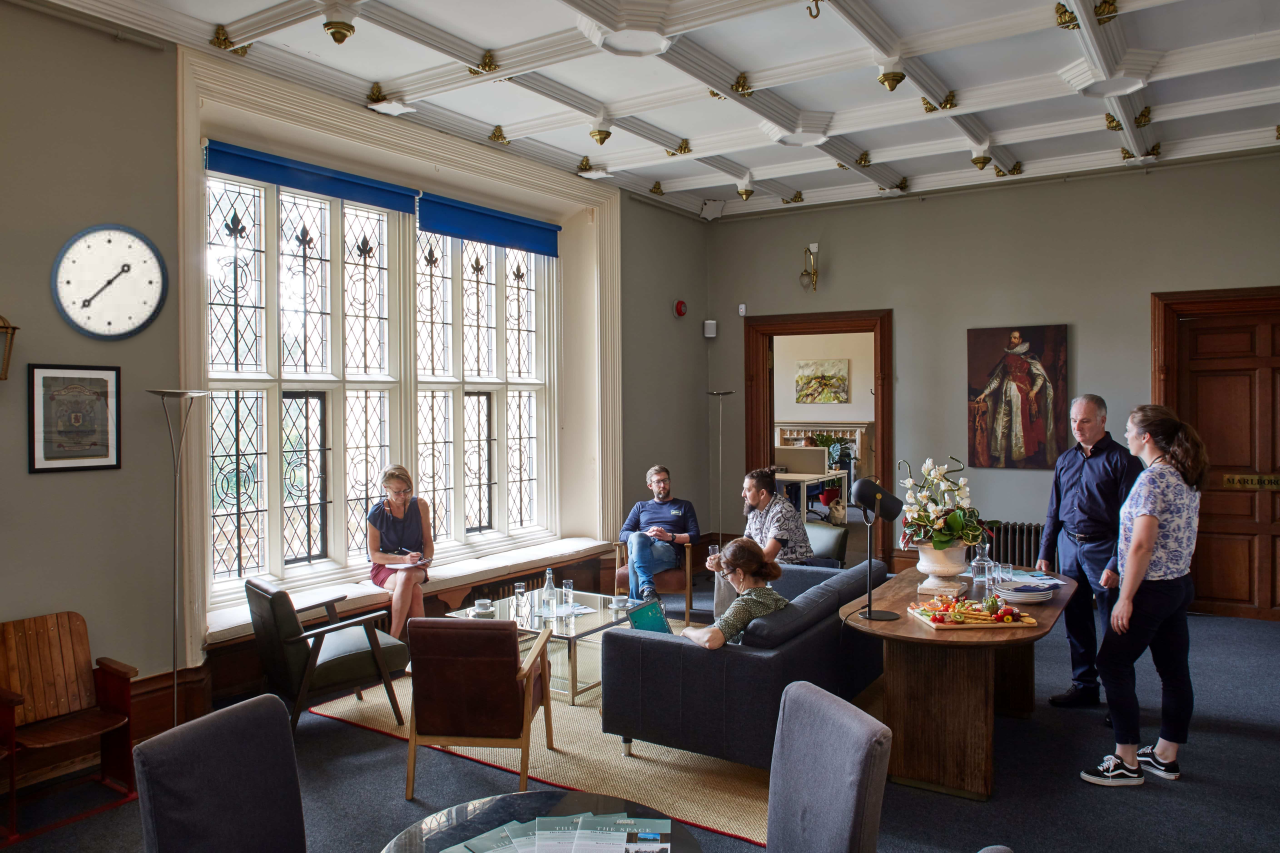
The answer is 1h38
